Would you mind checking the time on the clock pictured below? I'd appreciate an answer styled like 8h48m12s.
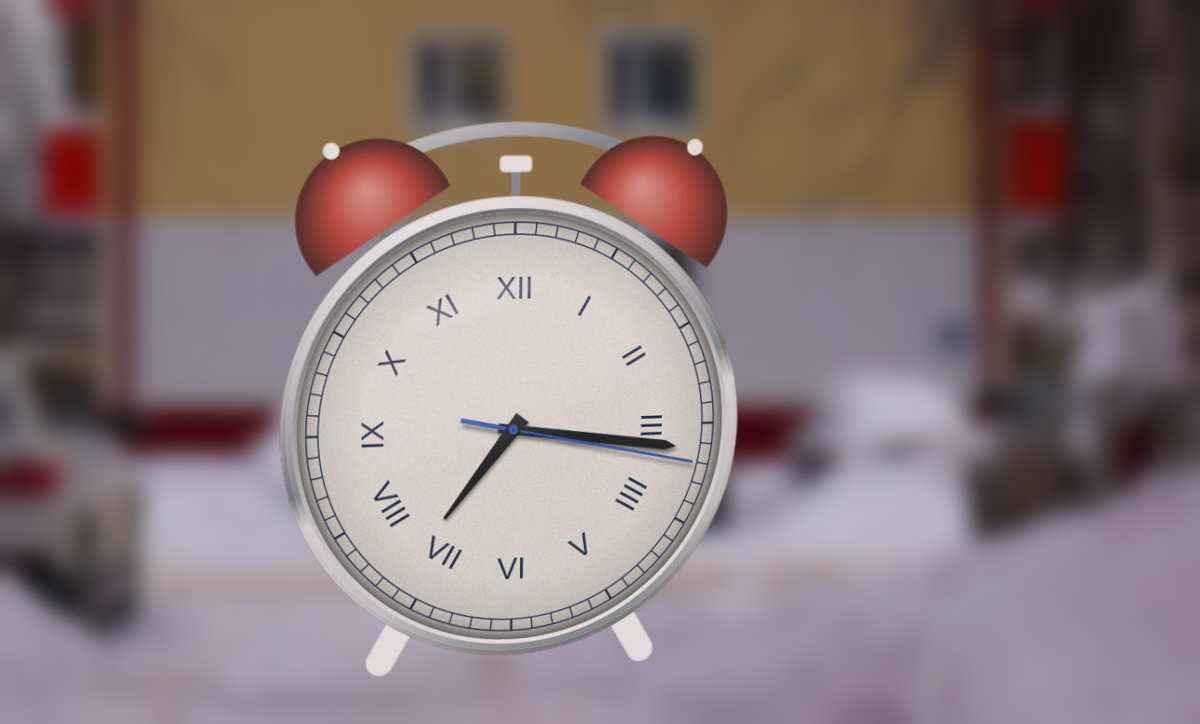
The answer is 7h16m17s
